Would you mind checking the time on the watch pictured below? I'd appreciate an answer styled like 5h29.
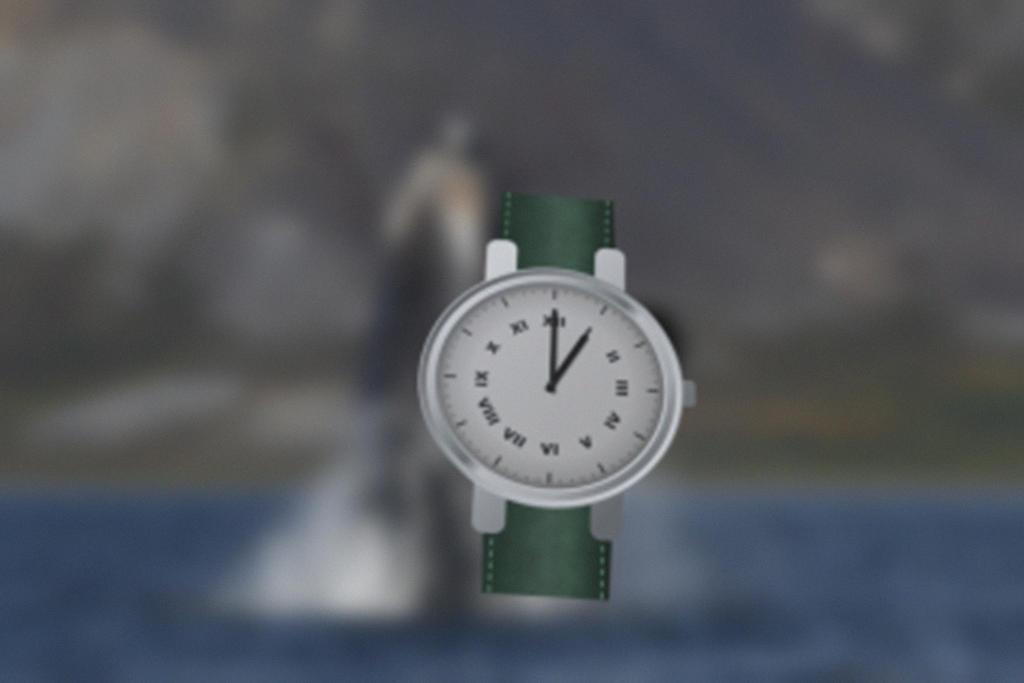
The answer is 1h00
